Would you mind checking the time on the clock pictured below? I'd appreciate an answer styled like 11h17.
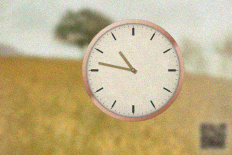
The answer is 10h47
